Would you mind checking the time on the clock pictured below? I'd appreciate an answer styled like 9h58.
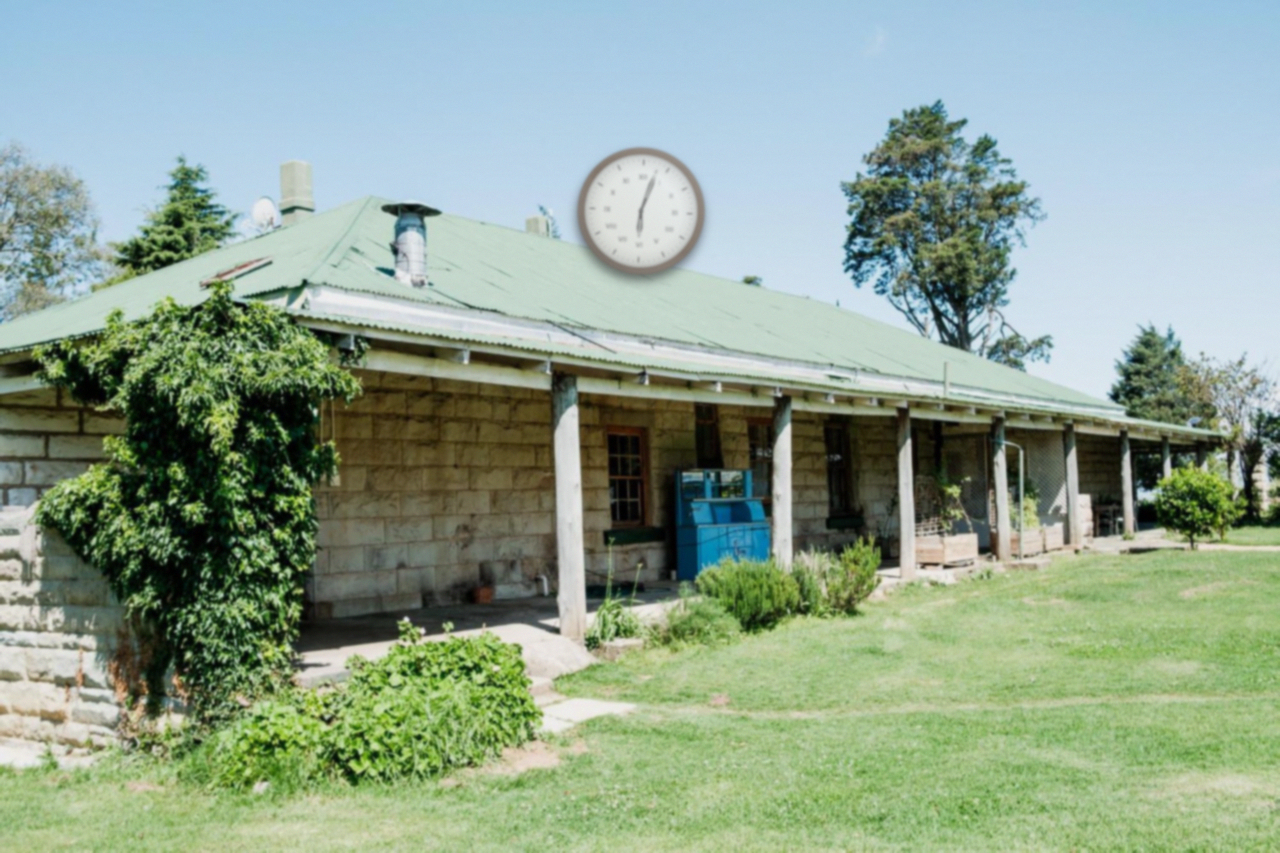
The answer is 6h03
